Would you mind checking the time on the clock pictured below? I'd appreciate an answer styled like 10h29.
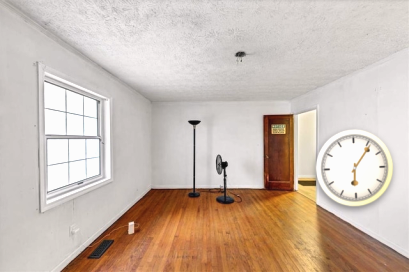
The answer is 6h06
